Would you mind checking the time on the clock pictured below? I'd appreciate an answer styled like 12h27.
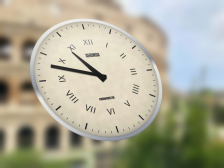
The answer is 10h48
